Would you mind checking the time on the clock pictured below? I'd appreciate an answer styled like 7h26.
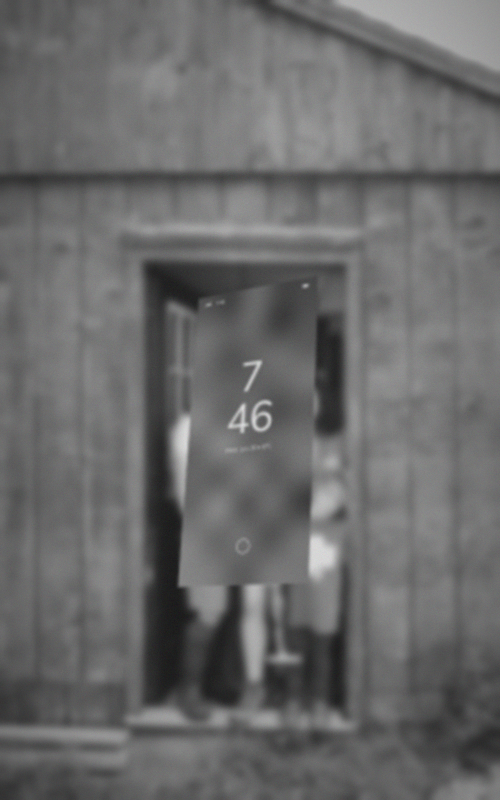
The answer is 7h46
